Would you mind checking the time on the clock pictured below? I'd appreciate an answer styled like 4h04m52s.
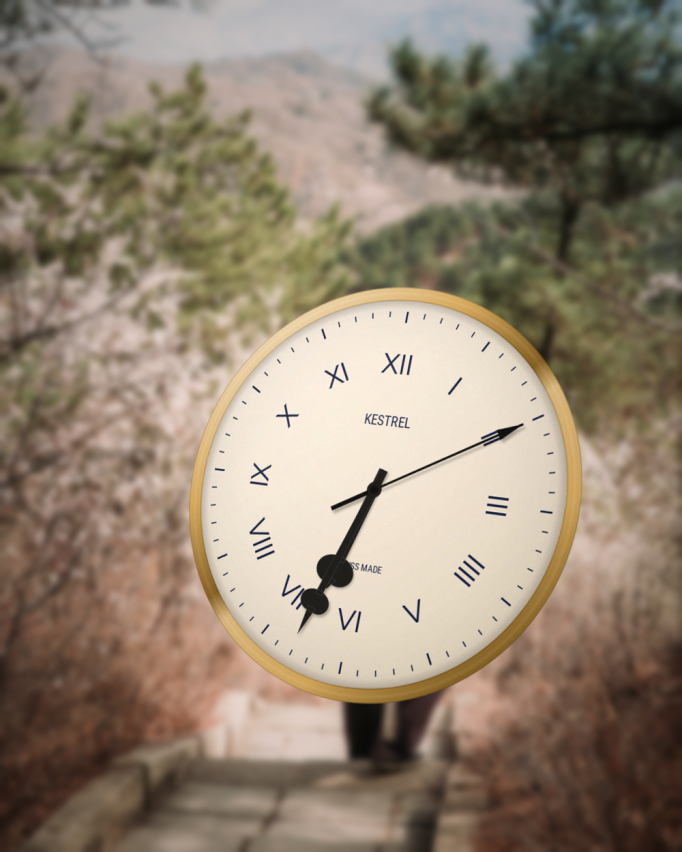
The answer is 6h33m10s
